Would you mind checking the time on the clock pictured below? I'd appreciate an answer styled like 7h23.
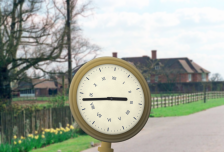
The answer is 2h43
